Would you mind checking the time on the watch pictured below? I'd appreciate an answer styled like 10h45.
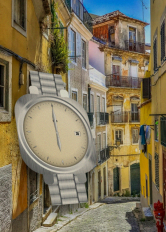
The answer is 6h00
